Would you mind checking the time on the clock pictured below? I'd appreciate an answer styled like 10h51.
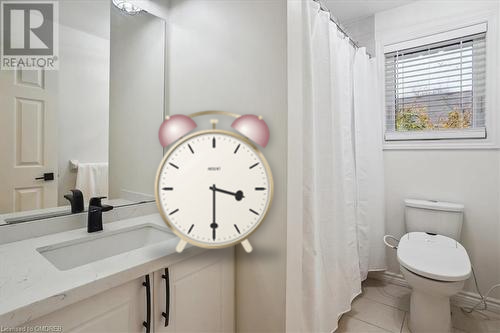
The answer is 3h30
